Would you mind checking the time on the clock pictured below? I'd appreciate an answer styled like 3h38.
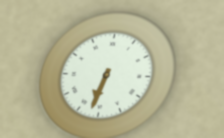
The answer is 6h32
